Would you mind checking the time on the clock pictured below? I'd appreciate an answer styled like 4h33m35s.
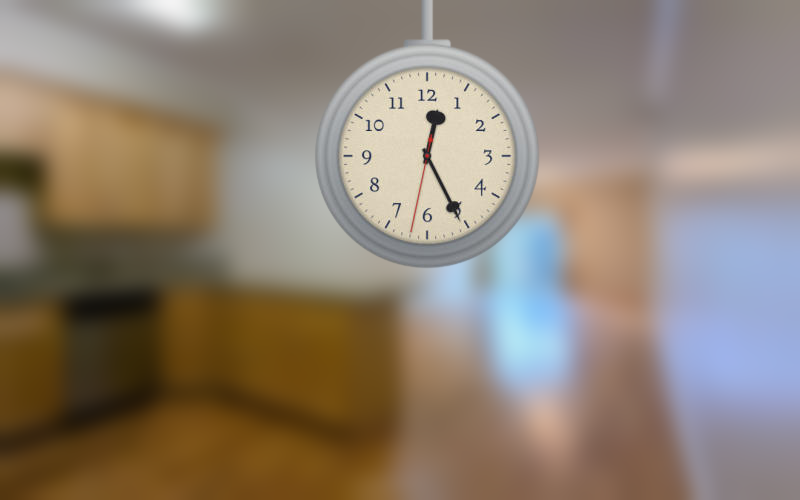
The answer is 12h25m32s
